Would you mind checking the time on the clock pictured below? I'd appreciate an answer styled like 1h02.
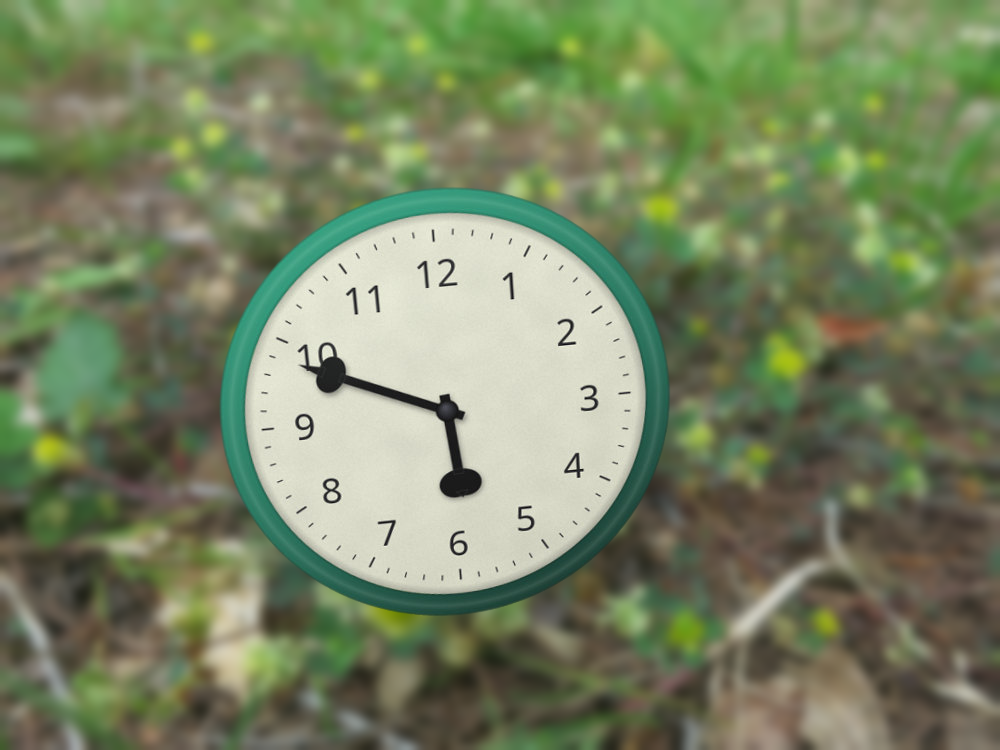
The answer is 5h49
